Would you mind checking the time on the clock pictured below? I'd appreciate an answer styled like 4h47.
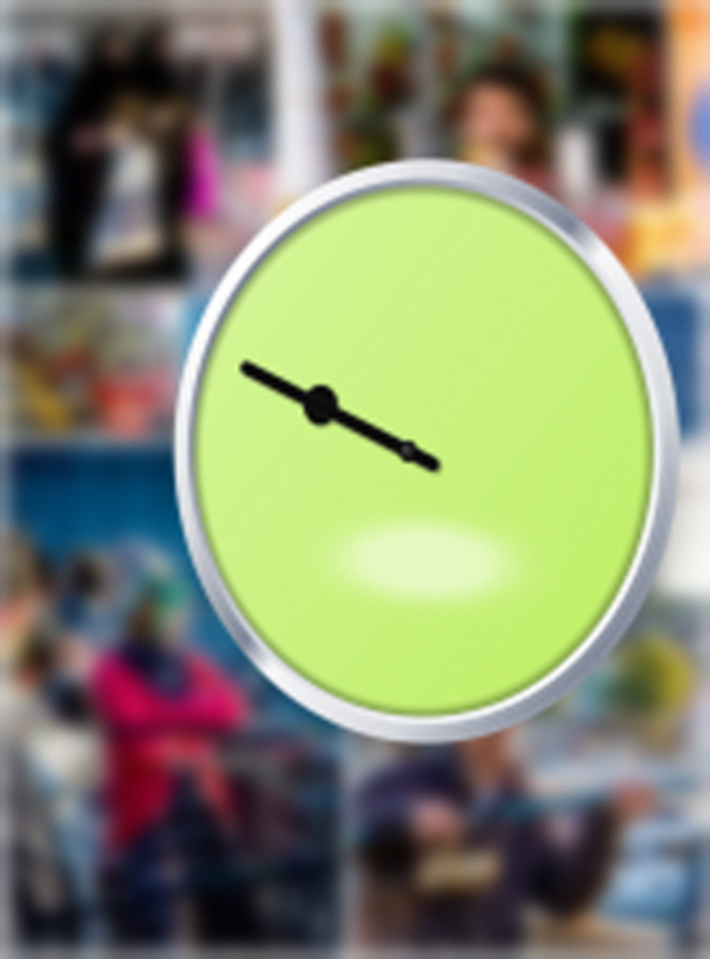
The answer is 9h49
